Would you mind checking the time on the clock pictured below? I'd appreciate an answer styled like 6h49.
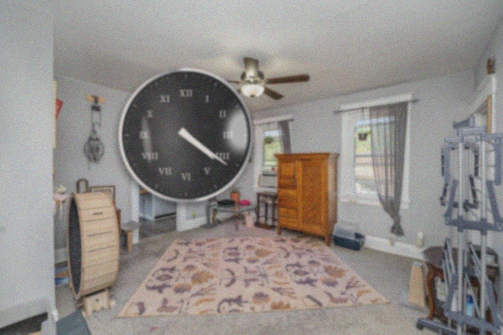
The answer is 4h21
